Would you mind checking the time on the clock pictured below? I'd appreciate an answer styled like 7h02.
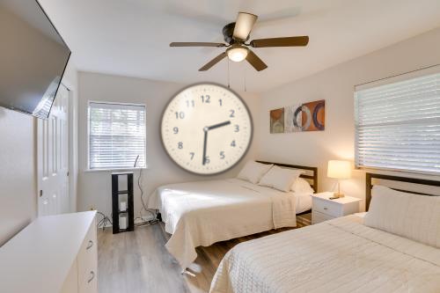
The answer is 2h31
